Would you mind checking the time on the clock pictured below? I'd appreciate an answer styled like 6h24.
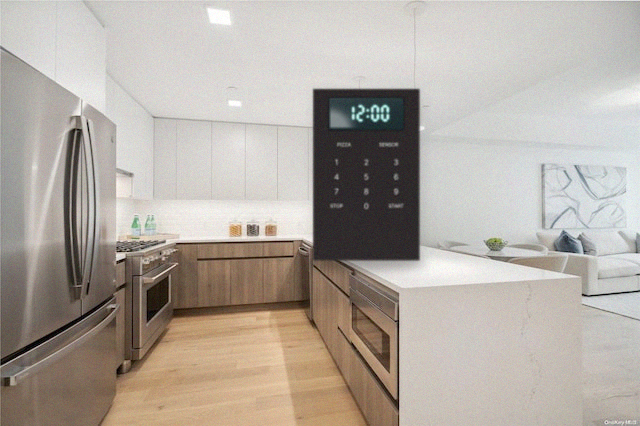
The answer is 12h00
